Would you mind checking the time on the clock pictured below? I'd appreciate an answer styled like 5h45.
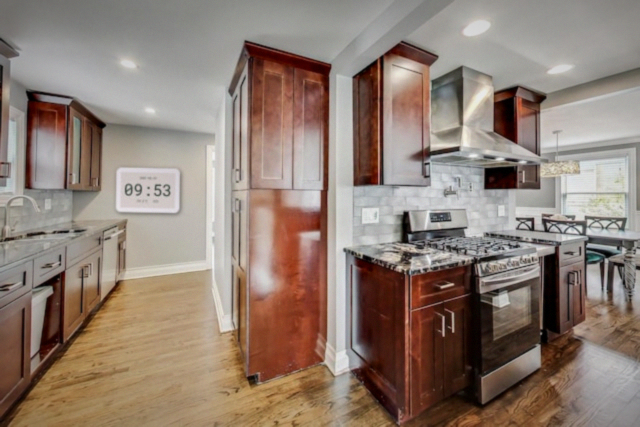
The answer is 9h53
